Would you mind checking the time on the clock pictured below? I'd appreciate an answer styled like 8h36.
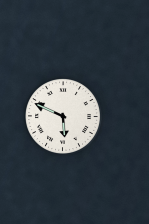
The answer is 5h49
